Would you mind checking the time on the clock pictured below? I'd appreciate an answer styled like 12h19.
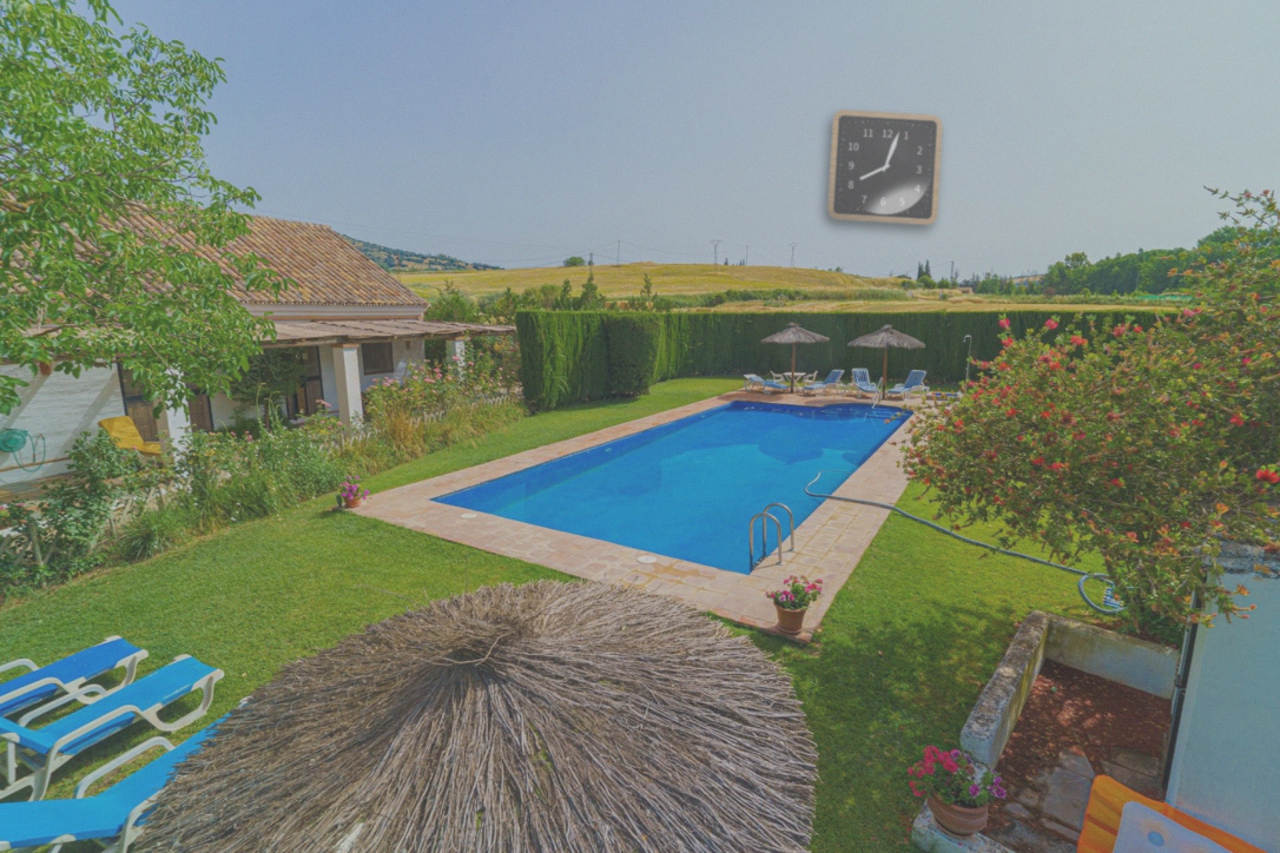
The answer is 8h03
